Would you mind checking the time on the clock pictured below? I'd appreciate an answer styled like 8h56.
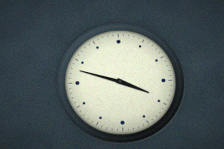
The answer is 3h48
